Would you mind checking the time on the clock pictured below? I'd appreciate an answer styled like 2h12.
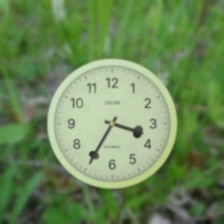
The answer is 3h35
